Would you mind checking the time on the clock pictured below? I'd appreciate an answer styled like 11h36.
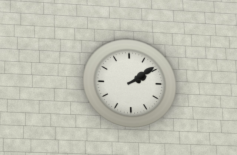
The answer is 2h09
